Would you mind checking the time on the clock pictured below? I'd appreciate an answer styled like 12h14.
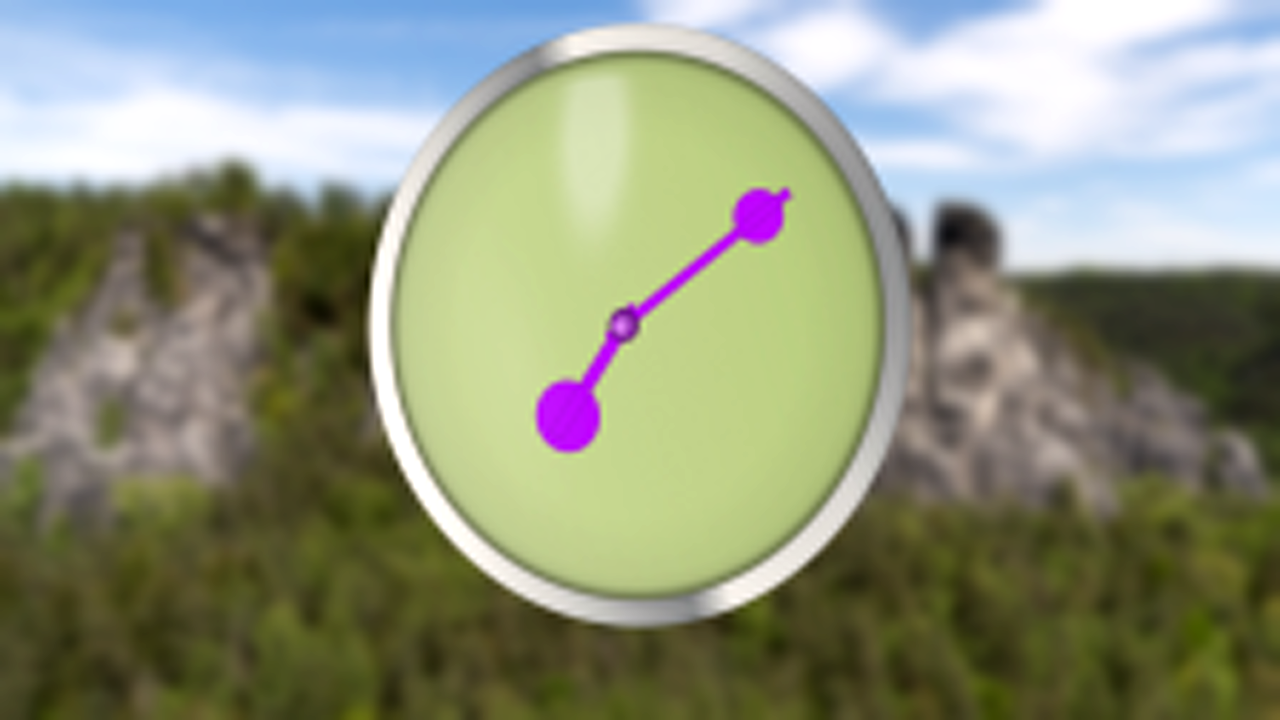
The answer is 7h09
